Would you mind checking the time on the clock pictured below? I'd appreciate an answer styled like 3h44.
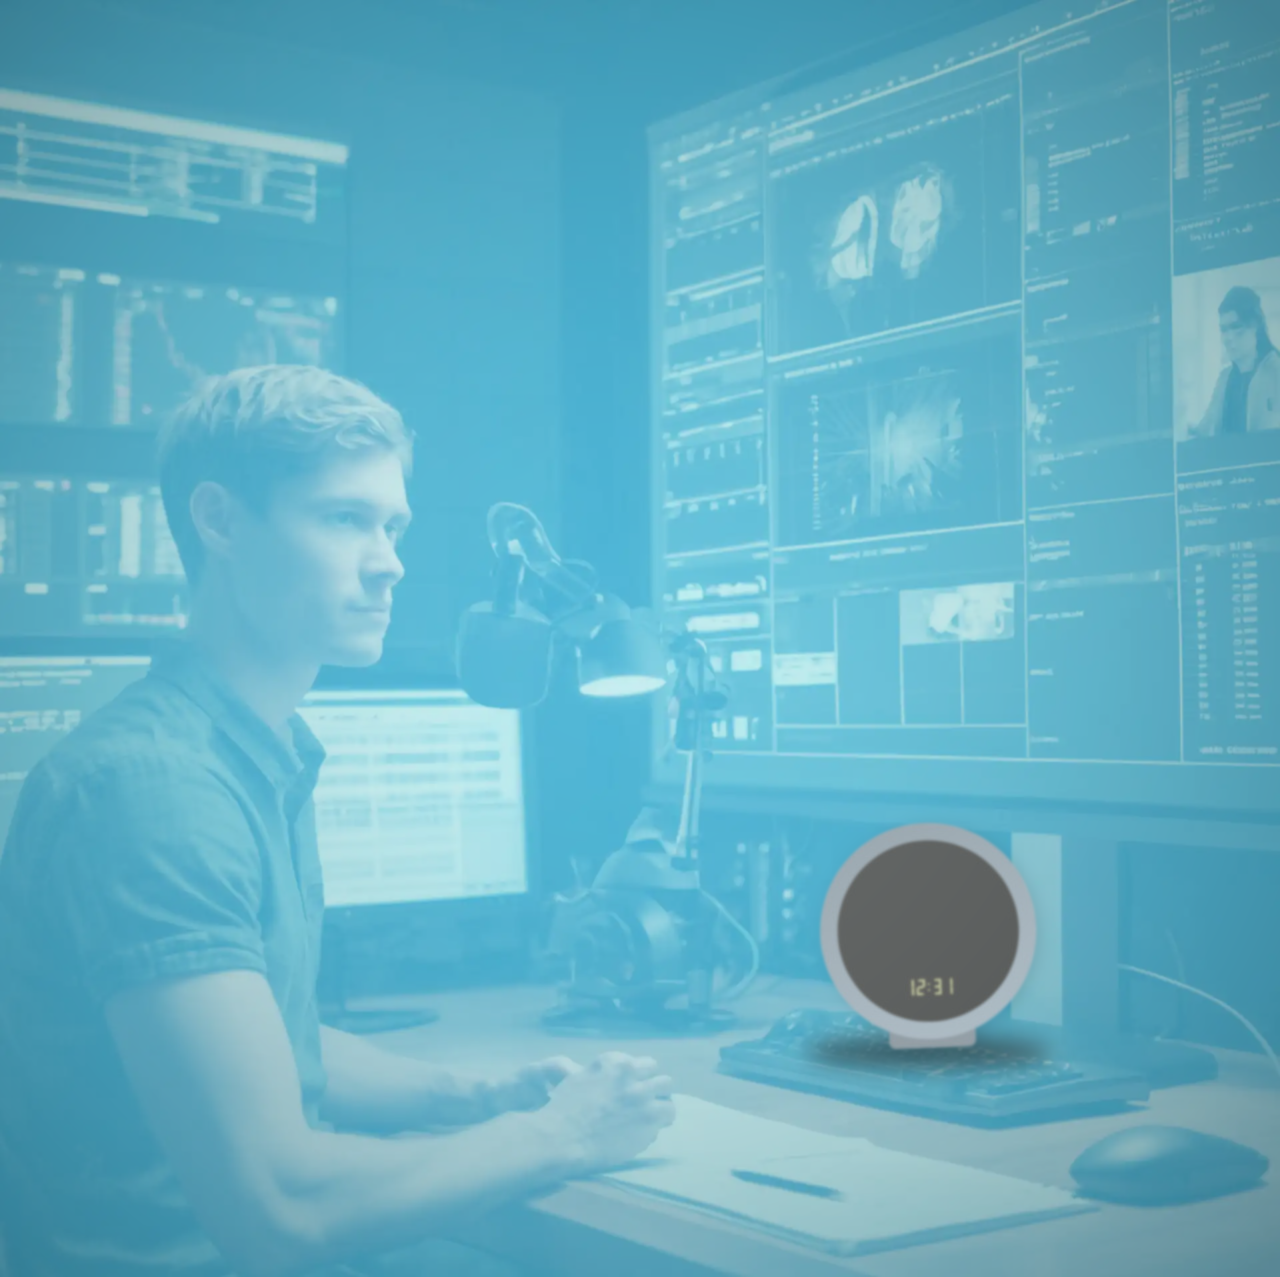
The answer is 12h31
